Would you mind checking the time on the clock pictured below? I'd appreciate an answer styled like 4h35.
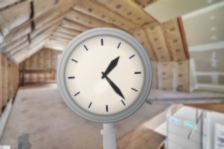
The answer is 1h24
